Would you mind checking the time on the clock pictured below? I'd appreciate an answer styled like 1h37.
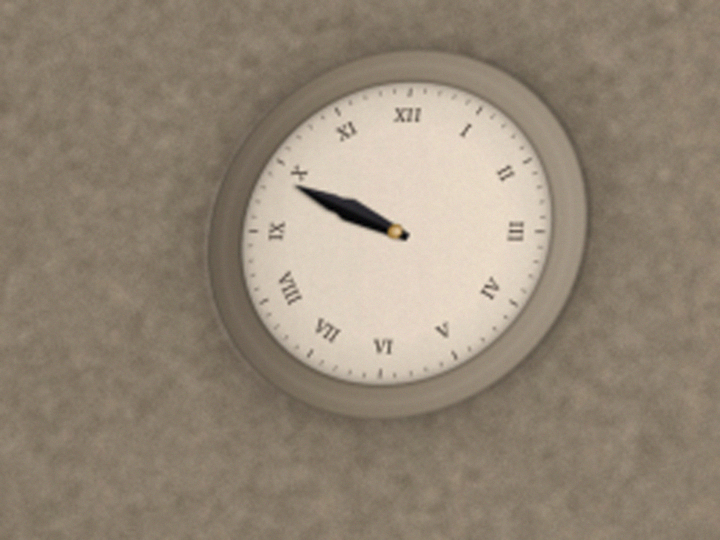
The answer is 9h49
